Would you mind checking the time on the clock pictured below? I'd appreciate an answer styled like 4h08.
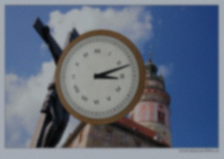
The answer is 3h12
